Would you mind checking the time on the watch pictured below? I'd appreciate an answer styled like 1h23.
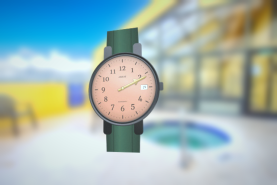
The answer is 2h11
